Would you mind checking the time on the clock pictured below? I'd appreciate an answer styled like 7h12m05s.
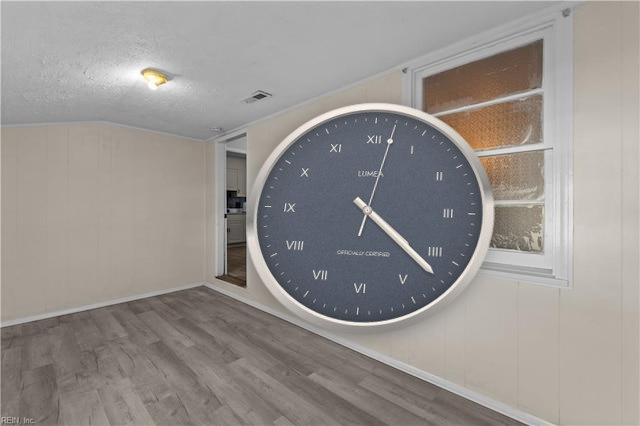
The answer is 4h22m02s
